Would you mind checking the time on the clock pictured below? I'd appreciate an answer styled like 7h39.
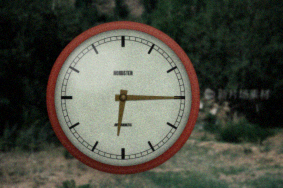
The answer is 6h15
